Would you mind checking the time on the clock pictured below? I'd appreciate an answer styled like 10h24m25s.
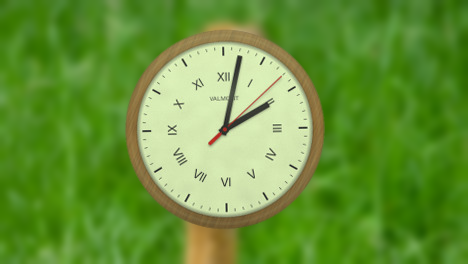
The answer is 2h02m08s
